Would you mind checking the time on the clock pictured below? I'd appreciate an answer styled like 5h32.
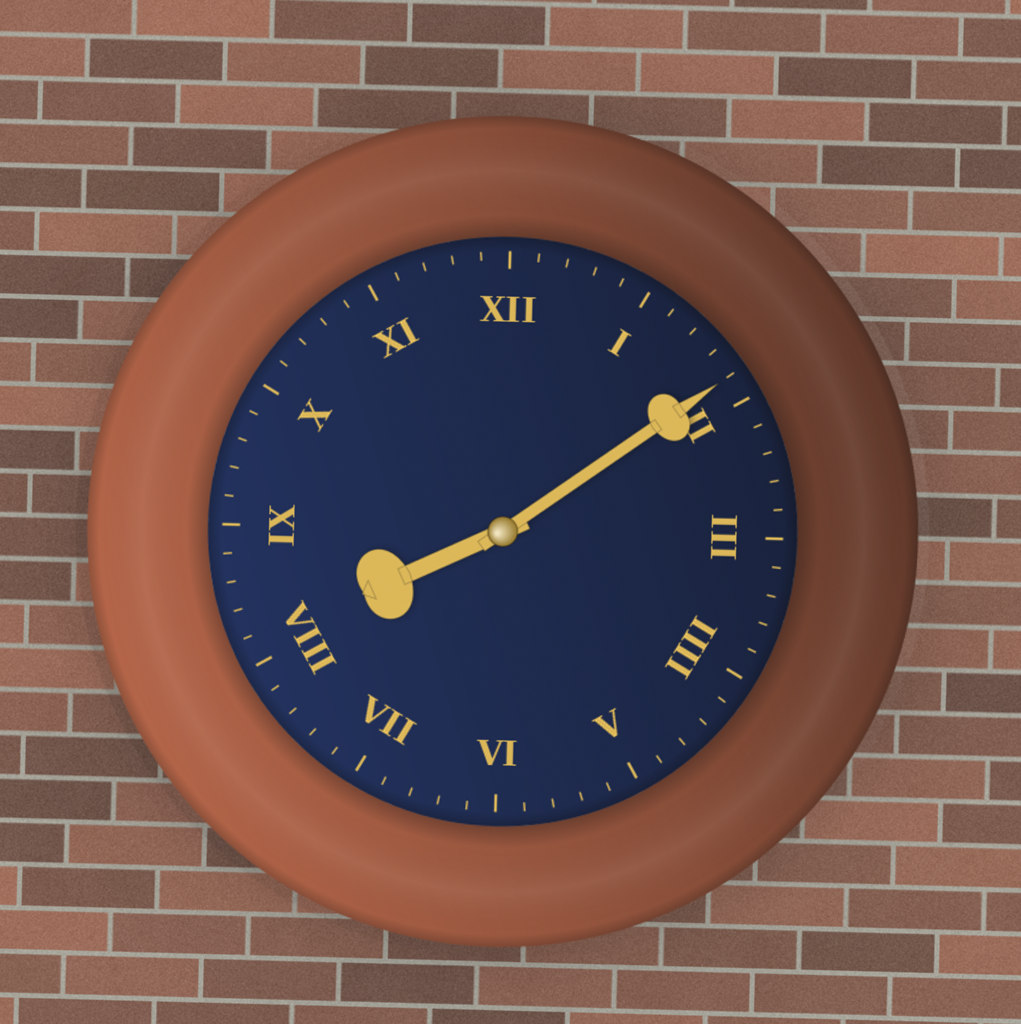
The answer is 8h09
